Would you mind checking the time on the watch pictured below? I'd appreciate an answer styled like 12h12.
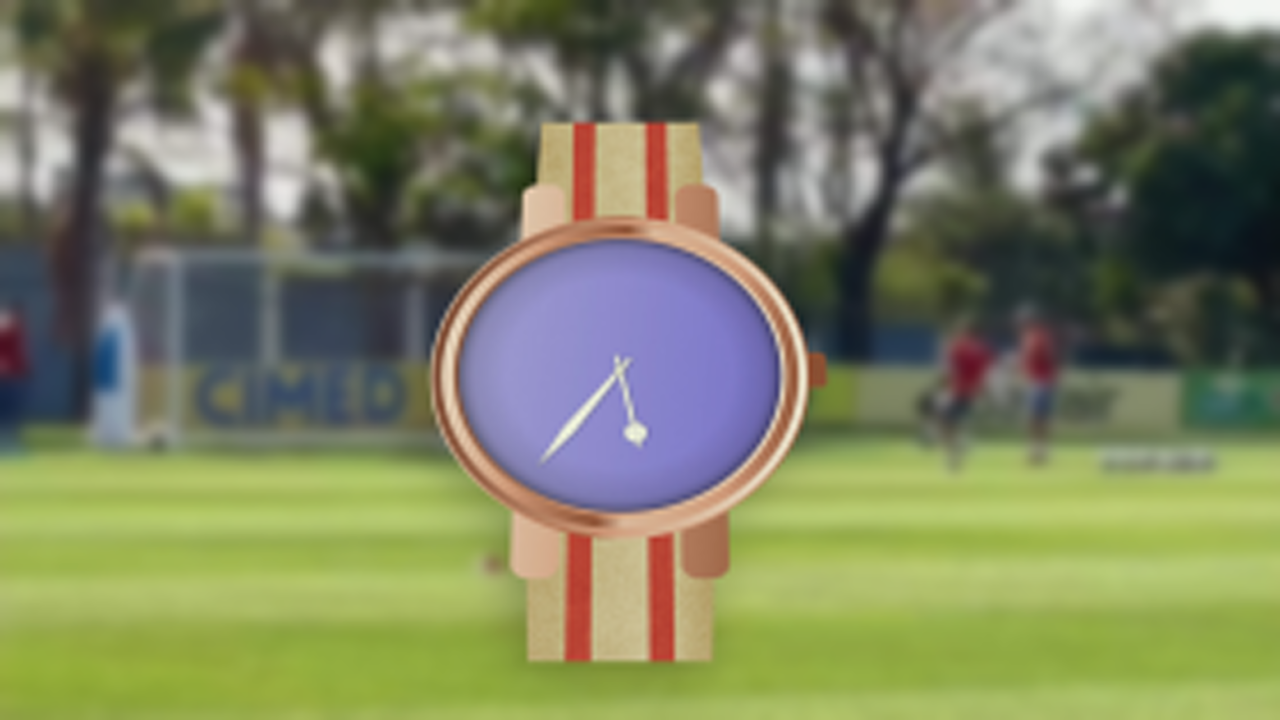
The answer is 5h36
